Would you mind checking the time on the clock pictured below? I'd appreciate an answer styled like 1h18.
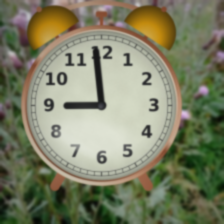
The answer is 8h59
